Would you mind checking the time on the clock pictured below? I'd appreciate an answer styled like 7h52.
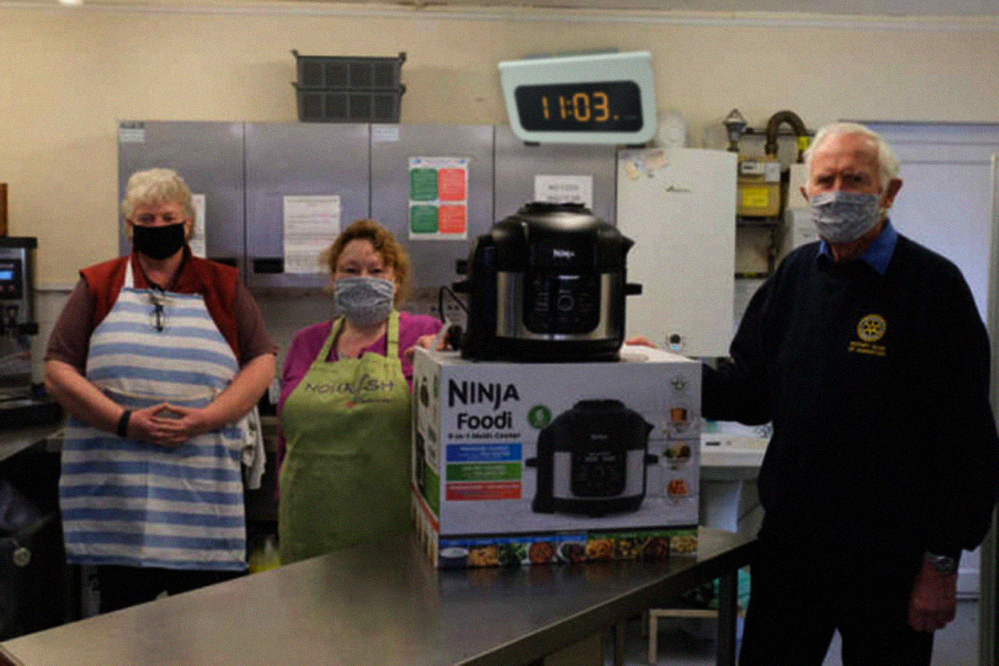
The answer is 11h03
